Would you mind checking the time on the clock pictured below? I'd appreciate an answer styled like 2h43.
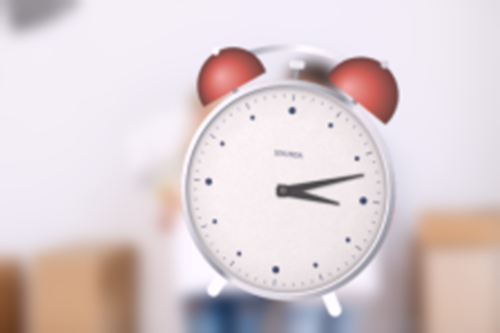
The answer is 3h12
